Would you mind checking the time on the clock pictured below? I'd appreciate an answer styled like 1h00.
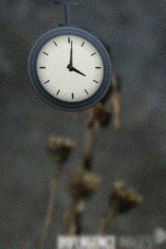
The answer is 4h01
